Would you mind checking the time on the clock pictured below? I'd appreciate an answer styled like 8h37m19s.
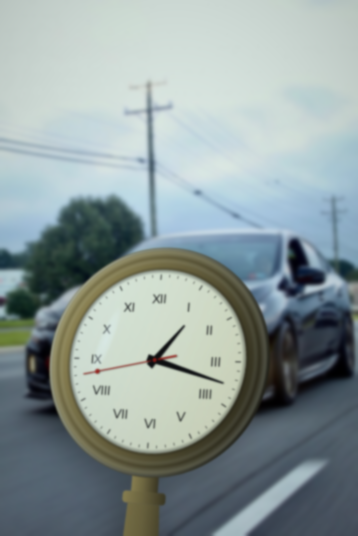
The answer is 1h17m43s
